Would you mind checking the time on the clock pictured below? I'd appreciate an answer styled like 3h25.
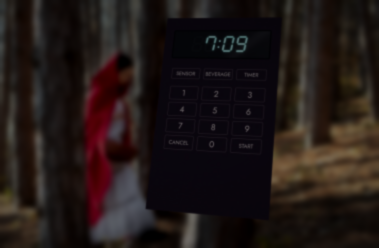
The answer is 7h09
